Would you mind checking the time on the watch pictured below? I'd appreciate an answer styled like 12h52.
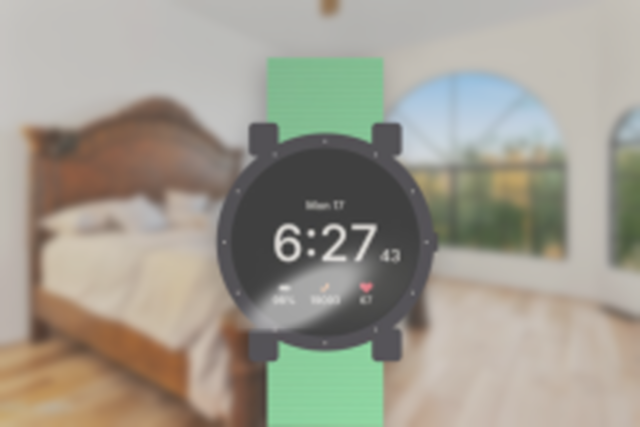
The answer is 6h27
